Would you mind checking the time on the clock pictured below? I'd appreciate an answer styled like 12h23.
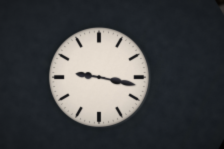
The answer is 9h17
